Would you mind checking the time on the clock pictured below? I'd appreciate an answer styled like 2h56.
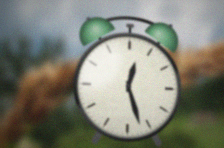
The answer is 12h27
